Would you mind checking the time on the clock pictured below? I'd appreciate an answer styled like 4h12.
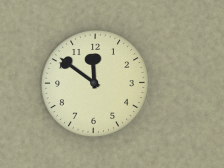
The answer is 11h51
